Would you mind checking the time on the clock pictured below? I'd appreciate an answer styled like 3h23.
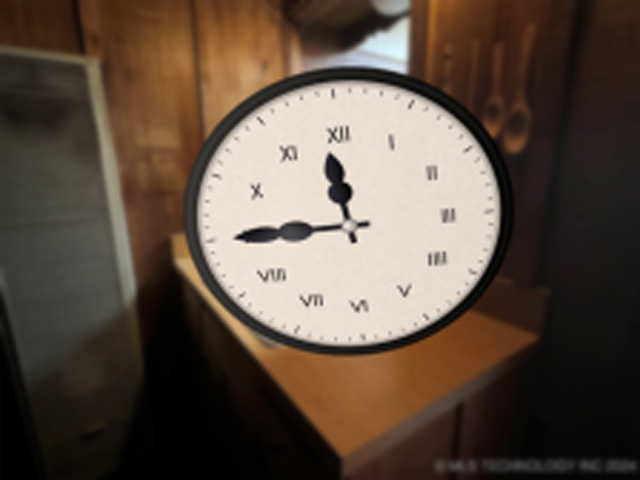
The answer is 11h45
